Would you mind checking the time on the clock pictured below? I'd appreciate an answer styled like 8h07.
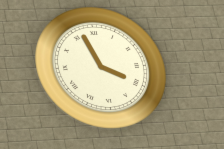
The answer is 3h57
